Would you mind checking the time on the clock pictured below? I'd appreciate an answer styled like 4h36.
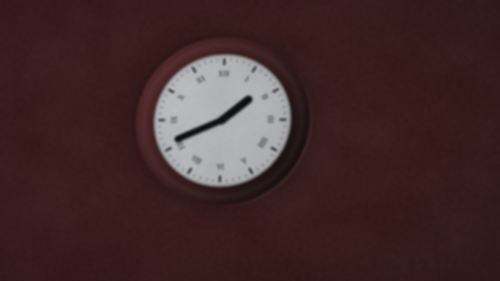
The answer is 1h41
